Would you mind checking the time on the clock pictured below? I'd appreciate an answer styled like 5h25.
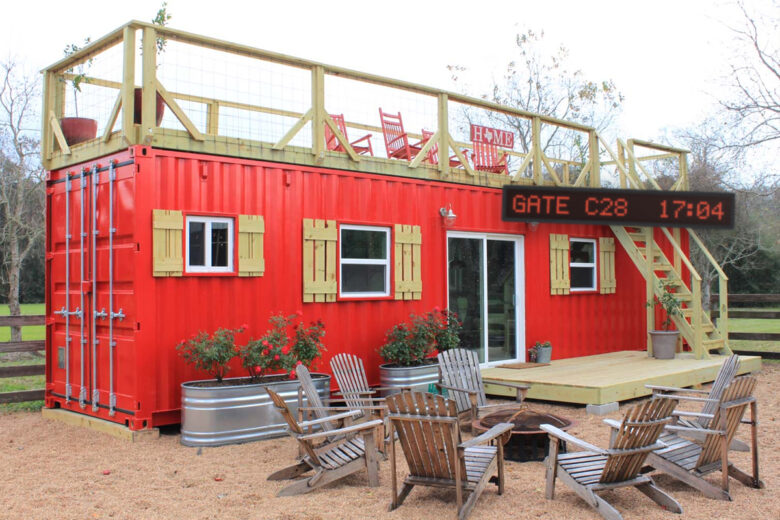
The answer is 17h04
